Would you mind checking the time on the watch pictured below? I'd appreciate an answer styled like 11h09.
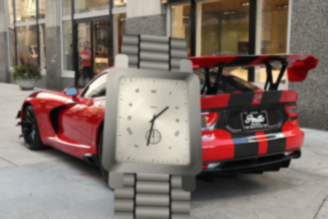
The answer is 1h32
